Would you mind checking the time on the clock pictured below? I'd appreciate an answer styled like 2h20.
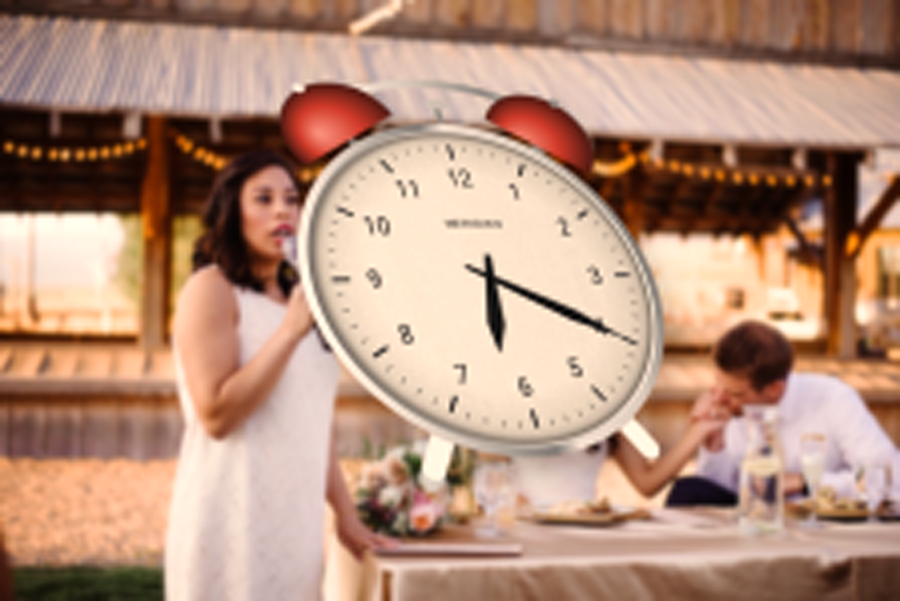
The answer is 6h20
